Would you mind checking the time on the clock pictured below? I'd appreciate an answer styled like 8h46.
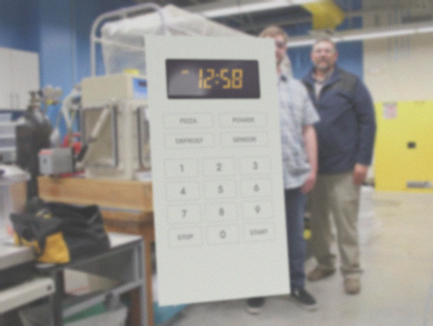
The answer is 12h58
